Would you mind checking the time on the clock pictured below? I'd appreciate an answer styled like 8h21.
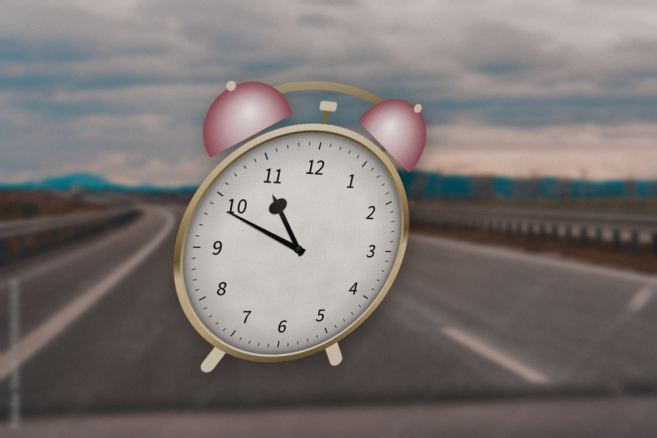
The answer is 10h49
